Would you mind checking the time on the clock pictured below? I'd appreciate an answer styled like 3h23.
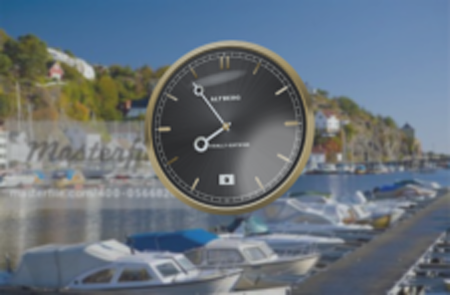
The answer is 7h54
